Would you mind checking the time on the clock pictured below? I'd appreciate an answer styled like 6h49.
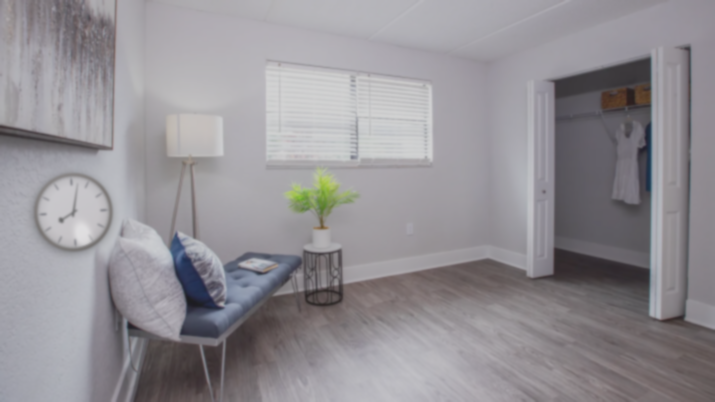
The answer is 8h02
